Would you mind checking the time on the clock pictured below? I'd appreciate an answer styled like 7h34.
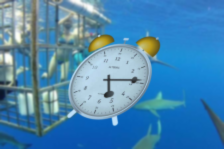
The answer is 5h14
